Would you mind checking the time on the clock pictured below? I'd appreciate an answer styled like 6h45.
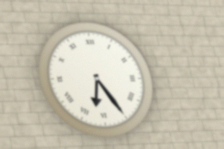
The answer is 6h25
